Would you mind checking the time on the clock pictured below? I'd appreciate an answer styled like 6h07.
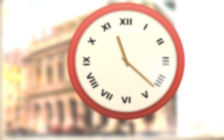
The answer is 11h22
